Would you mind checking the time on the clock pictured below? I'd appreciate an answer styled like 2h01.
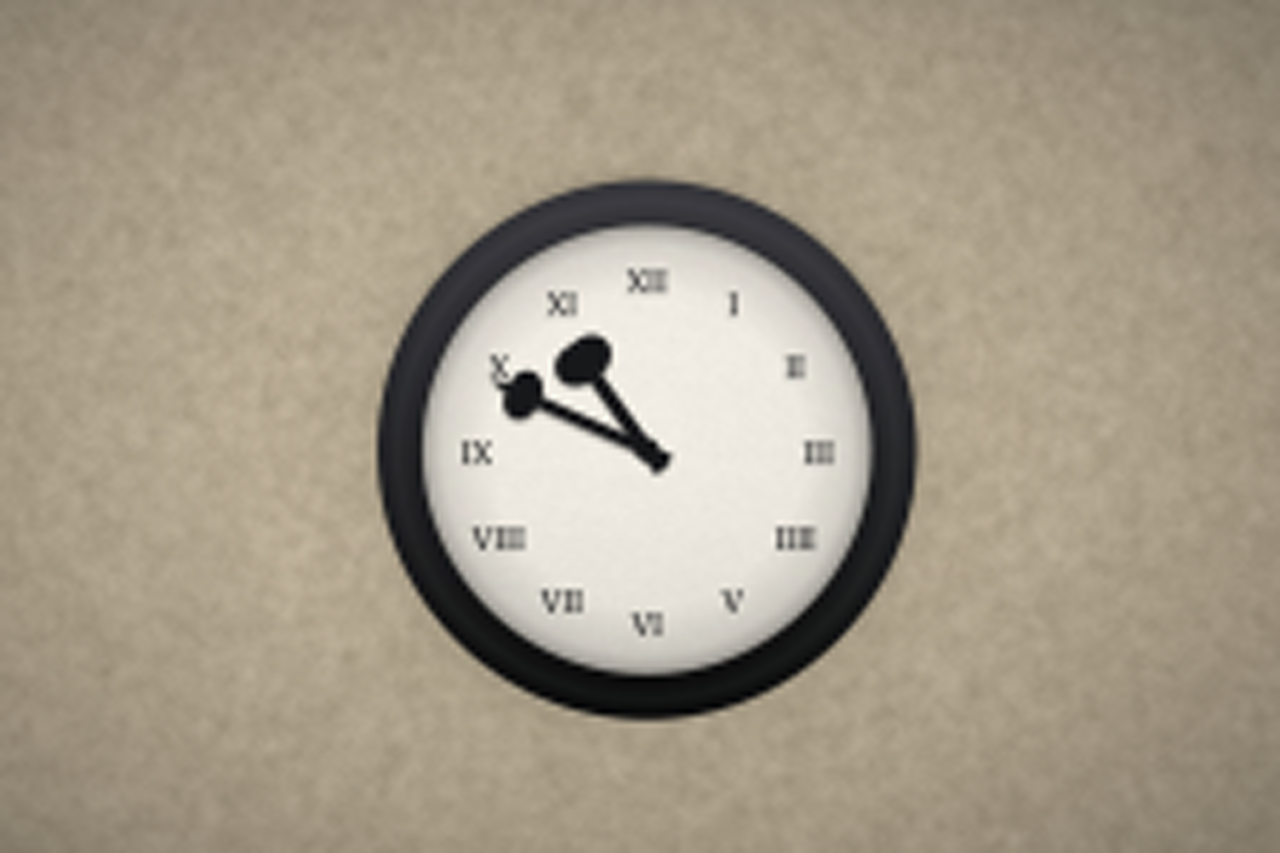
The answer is 10h49
